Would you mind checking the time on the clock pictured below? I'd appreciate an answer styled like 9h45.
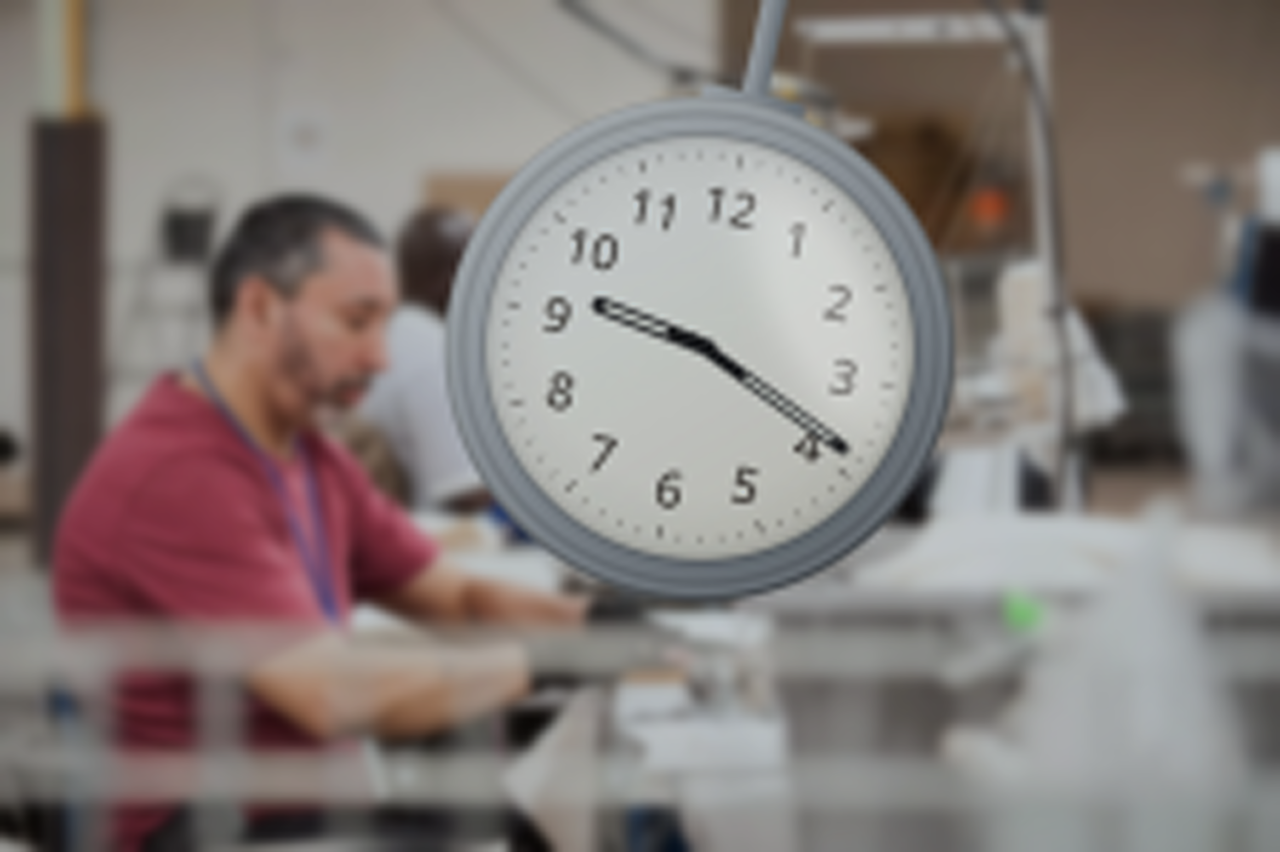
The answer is 9h19
